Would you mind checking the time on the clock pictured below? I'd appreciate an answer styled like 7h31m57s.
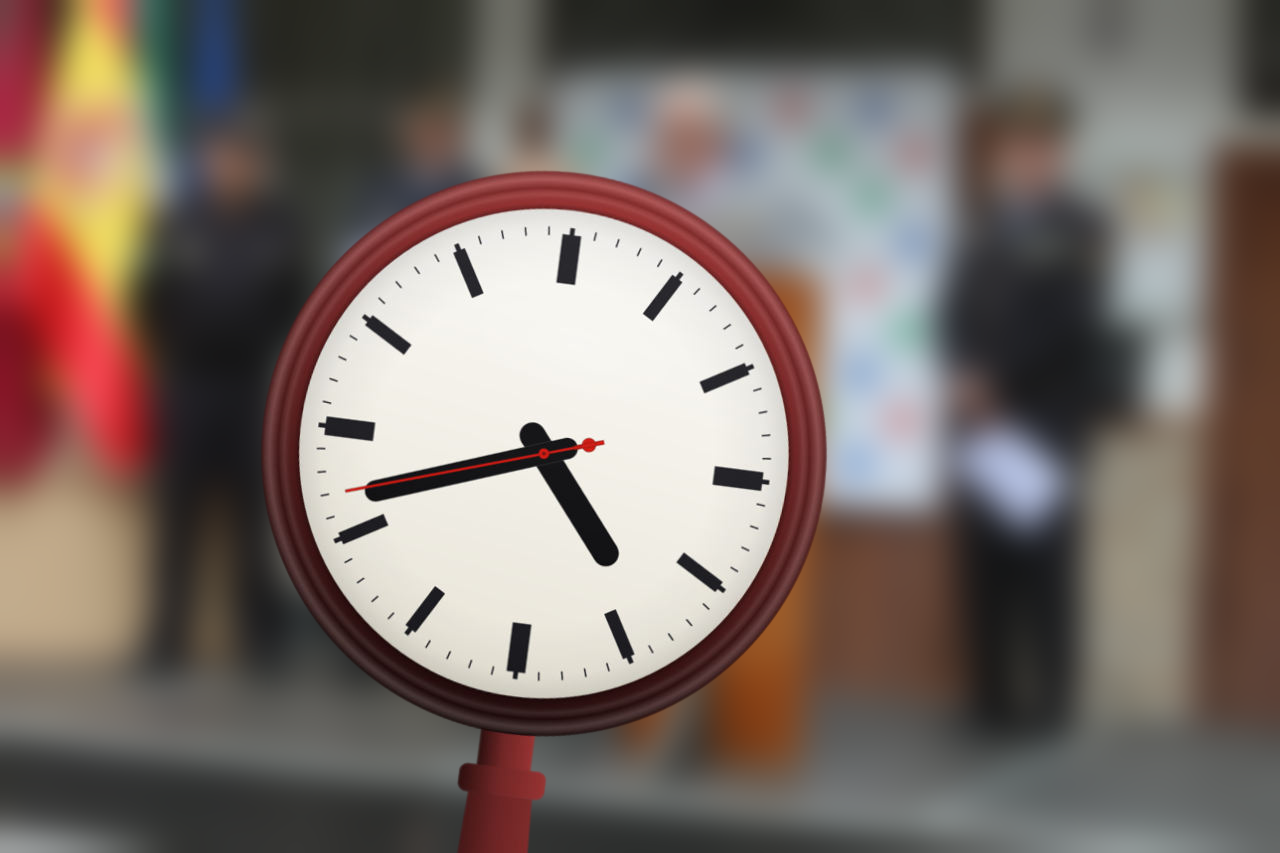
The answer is 4h41m42s
